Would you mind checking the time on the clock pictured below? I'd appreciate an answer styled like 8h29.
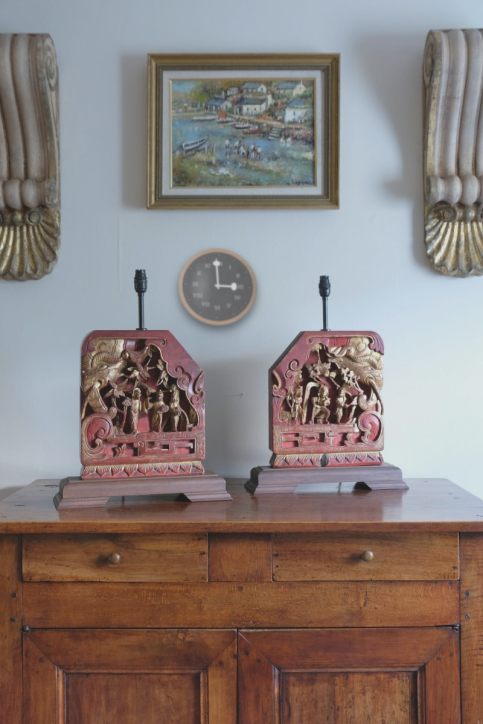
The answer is 2h59
